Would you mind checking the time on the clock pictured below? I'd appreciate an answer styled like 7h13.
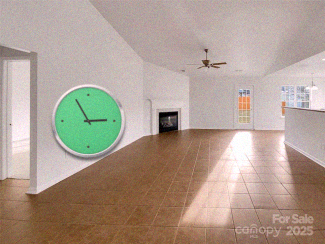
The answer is 2h55
